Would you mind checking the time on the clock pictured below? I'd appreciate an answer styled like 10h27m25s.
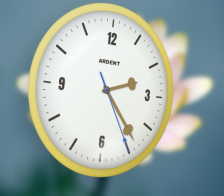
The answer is 2h23m25s
